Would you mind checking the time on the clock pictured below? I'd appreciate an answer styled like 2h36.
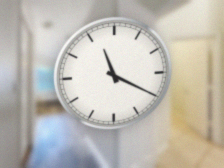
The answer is 11h20
